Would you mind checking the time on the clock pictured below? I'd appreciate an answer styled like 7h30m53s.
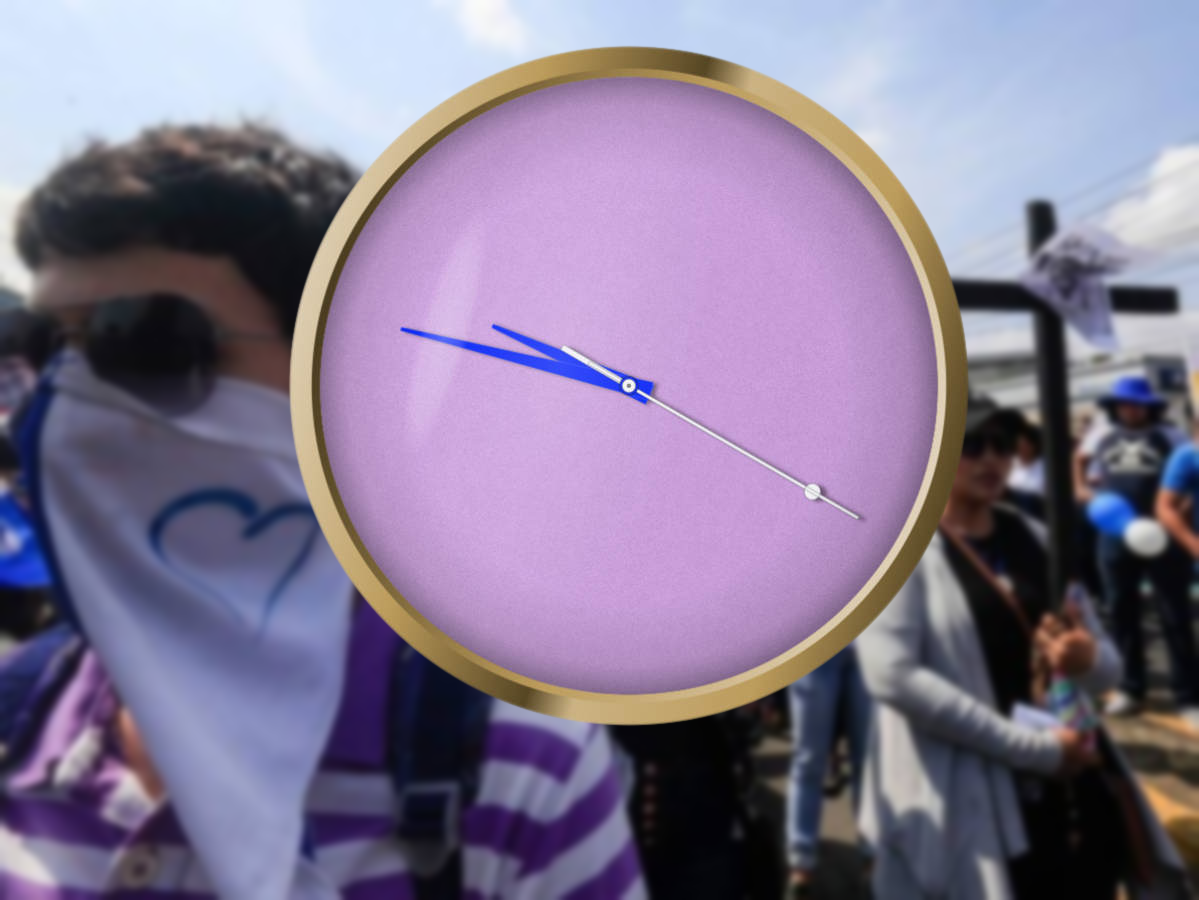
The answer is 9h47m20s
